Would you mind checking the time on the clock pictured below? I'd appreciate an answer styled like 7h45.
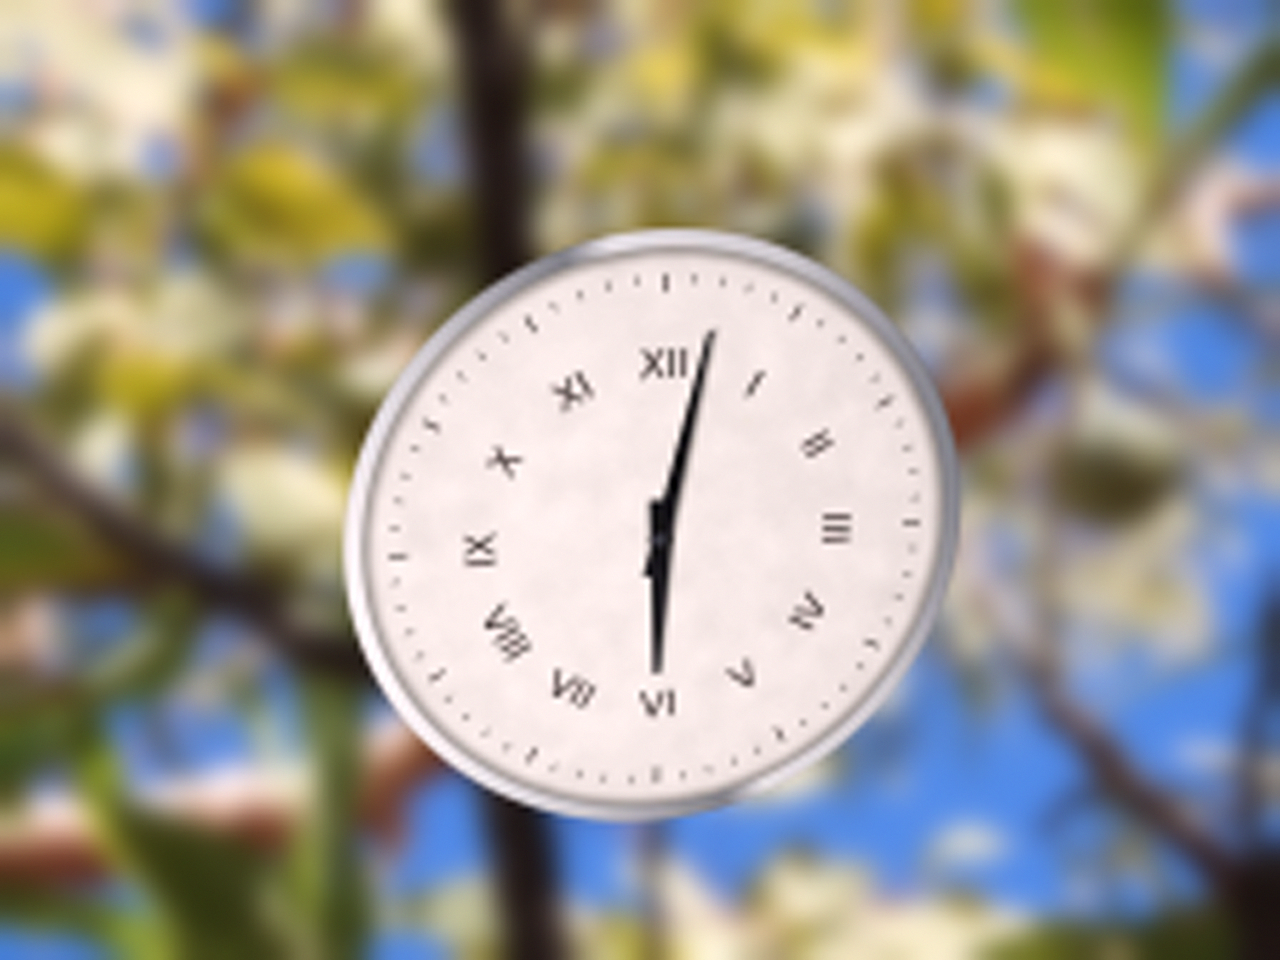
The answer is 6h02
